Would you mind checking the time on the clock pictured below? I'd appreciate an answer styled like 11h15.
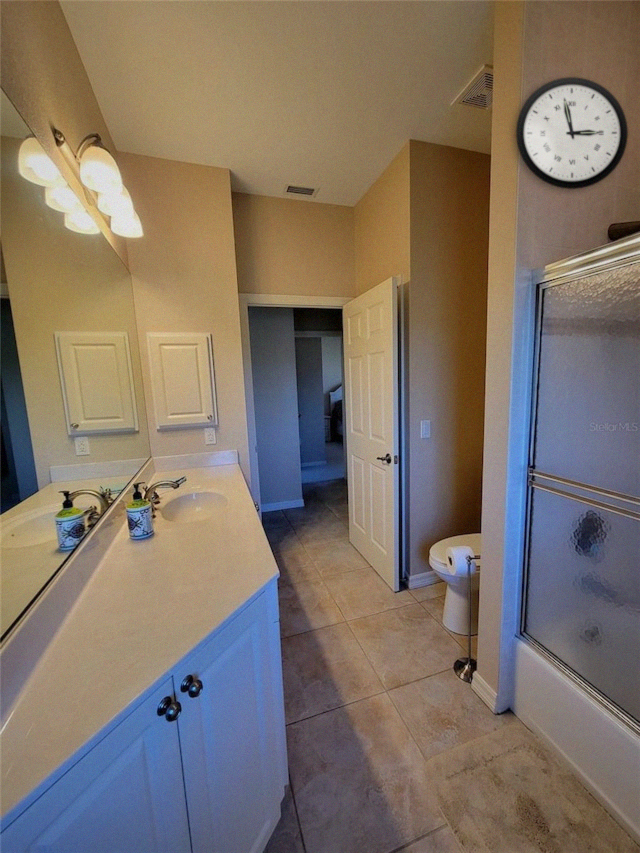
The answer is 2h58
